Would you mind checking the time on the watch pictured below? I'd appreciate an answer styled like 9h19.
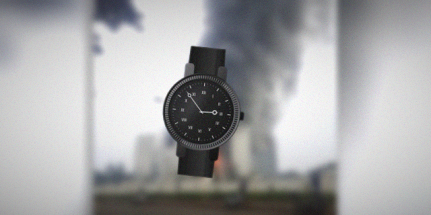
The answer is 2h53
